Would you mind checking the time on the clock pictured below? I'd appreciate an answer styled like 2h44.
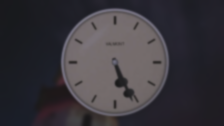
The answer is 5h26
